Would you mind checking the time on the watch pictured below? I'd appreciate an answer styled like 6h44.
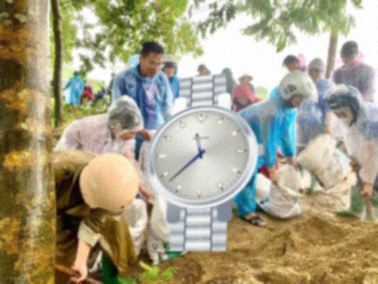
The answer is 11h38
